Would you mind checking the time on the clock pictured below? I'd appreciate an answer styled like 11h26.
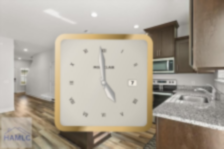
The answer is 4h59
